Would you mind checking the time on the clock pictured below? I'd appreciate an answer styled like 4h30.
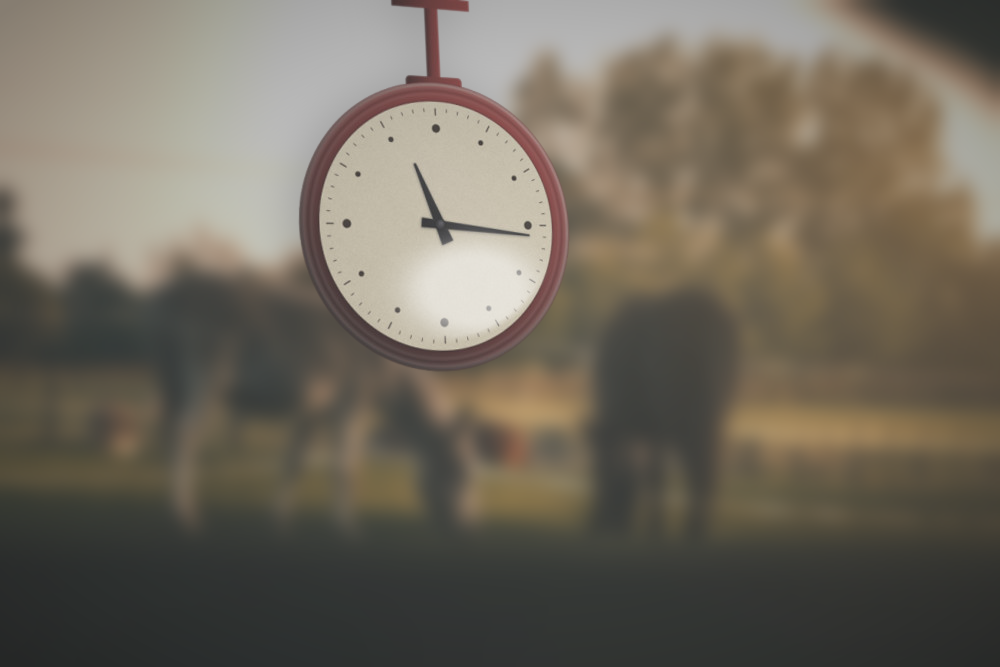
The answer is 11h16
